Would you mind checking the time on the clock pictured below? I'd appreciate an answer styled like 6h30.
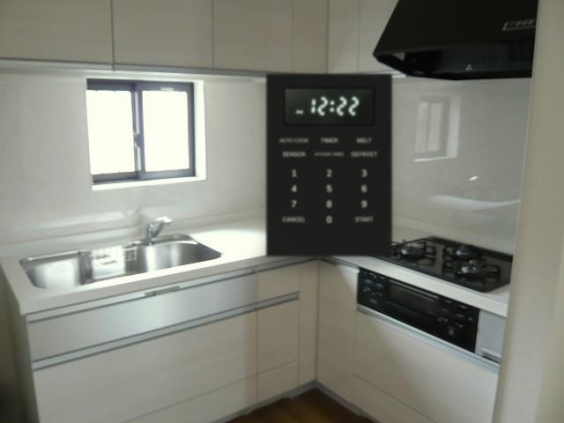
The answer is 12h22
